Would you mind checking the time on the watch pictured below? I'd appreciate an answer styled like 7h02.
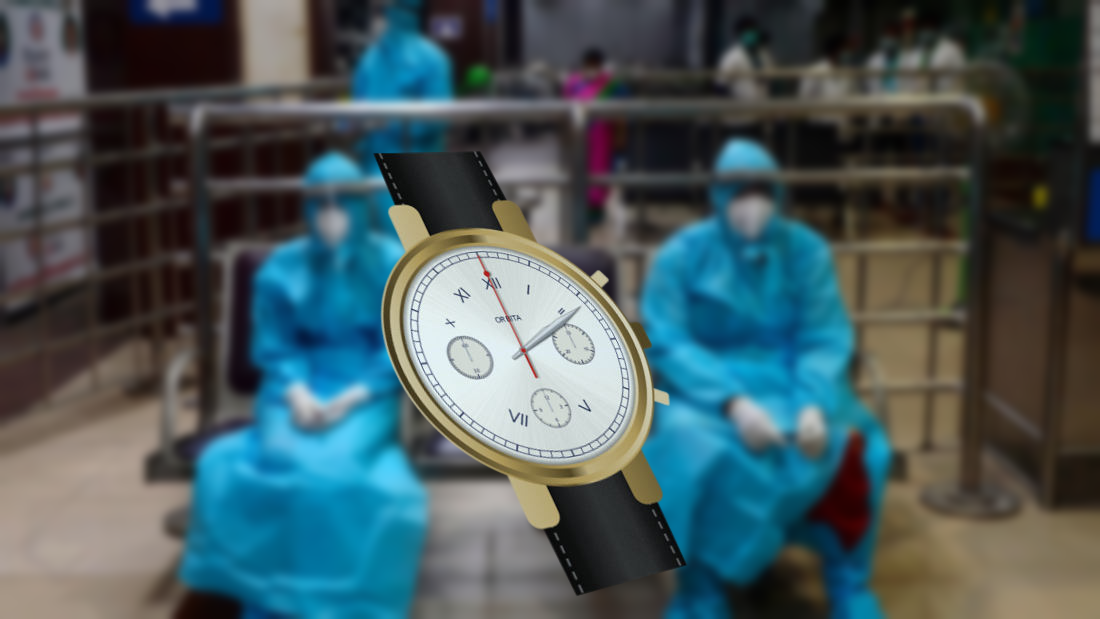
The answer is 2h11
